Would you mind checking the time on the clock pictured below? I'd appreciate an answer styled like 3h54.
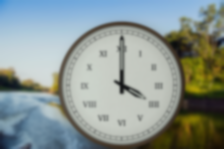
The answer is 4h00
